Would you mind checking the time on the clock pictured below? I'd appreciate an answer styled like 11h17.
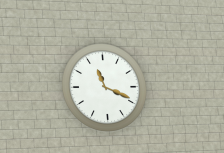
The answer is 11h19
